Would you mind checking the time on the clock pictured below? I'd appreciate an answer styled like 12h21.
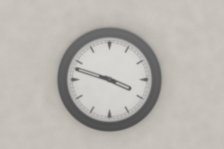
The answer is 3h48
